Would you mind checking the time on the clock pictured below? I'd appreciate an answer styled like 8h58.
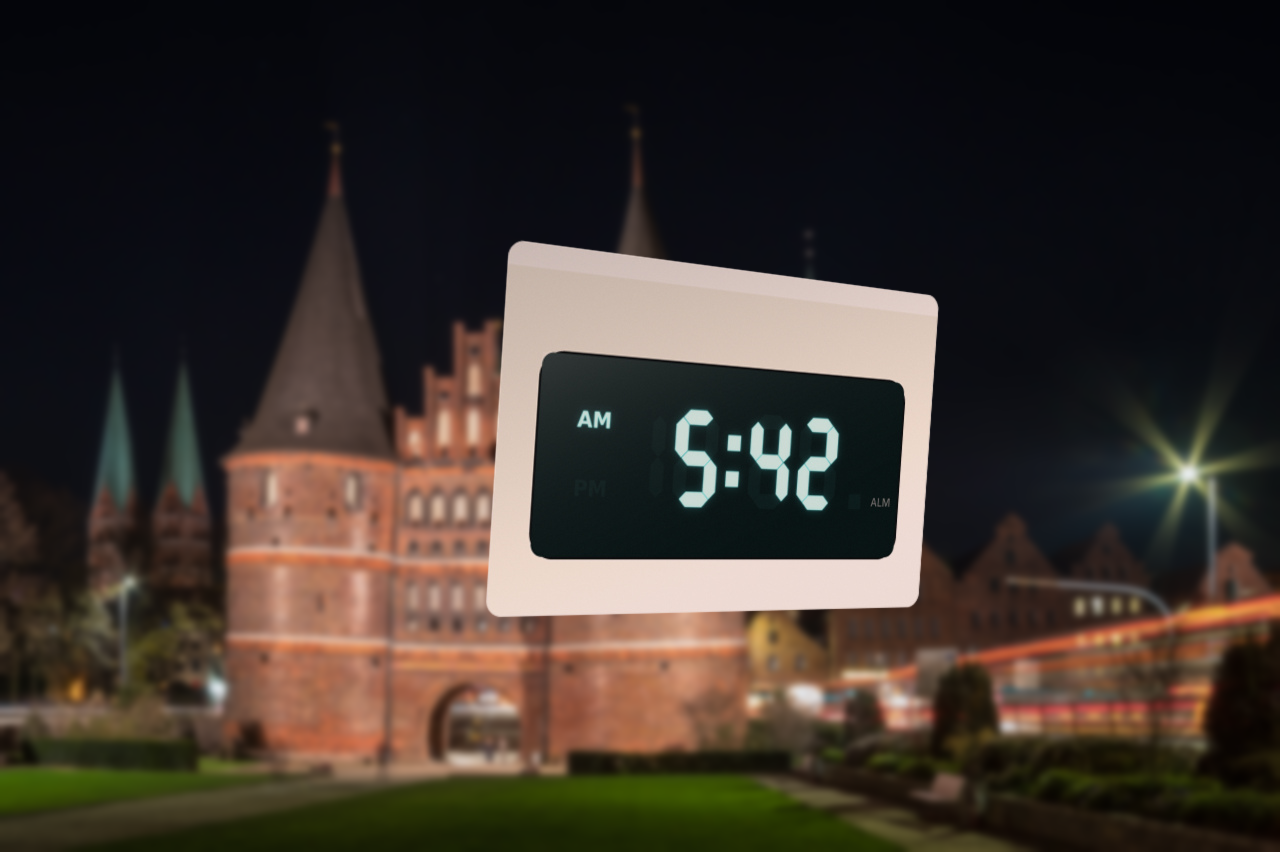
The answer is 5h42
